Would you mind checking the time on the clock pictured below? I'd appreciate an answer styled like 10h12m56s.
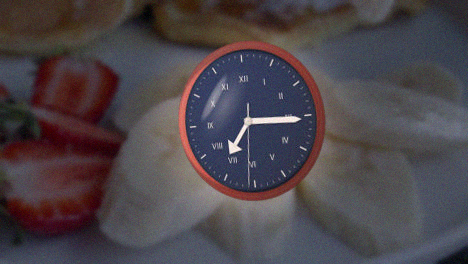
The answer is 7h15m31s
